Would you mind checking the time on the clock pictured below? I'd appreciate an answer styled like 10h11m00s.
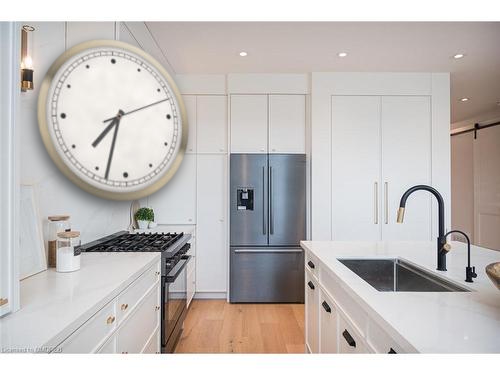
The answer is 7h33m12s
